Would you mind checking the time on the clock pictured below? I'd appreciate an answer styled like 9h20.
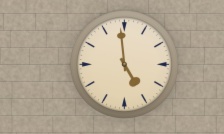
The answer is 4h59
